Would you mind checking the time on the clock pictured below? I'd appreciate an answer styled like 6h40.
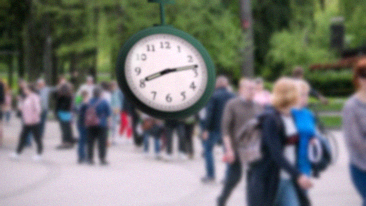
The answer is 8h13
